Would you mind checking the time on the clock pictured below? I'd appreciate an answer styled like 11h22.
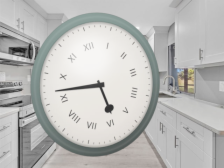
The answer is 5h47
